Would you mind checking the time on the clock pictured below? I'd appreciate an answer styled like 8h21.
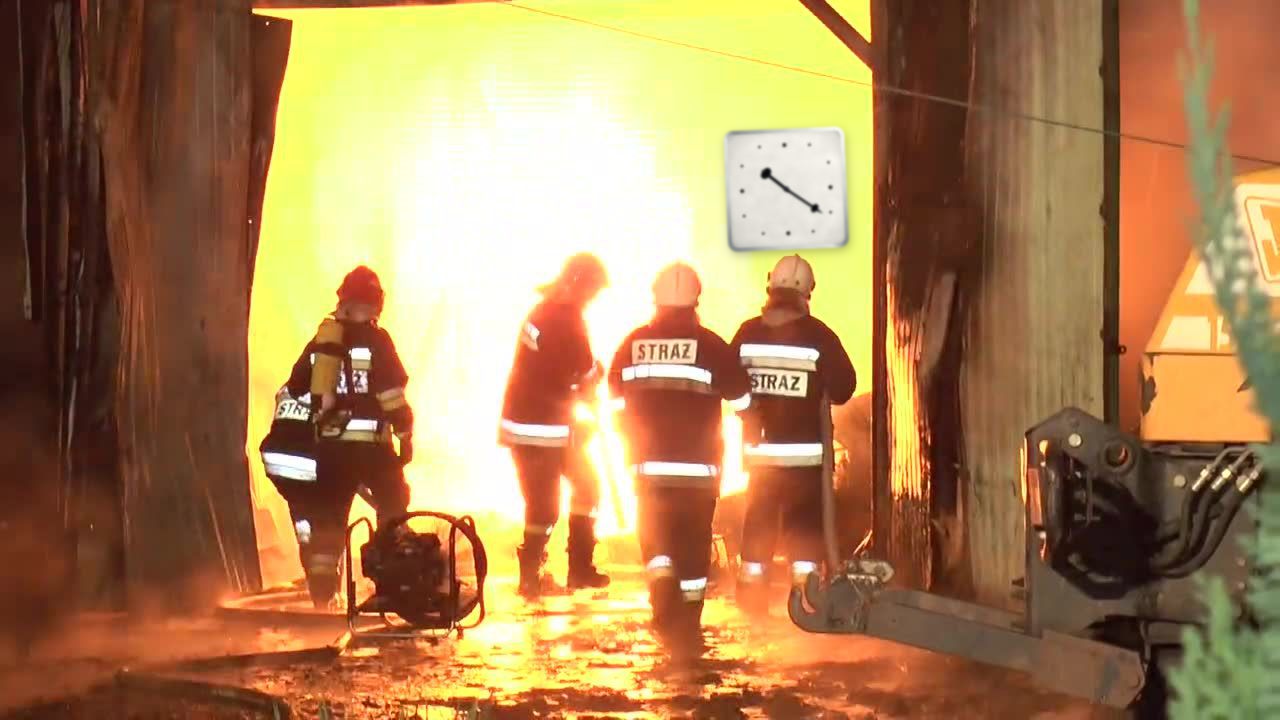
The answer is 10h21
